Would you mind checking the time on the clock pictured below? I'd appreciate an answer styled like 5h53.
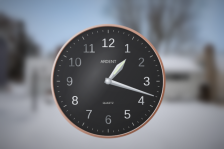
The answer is 1h18
